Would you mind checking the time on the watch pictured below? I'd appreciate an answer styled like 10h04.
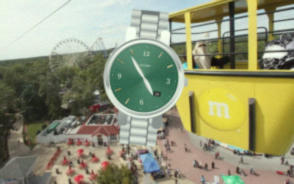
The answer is 4h54
